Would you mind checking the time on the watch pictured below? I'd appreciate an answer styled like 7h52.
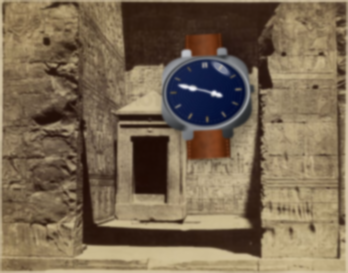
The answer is 3h48
